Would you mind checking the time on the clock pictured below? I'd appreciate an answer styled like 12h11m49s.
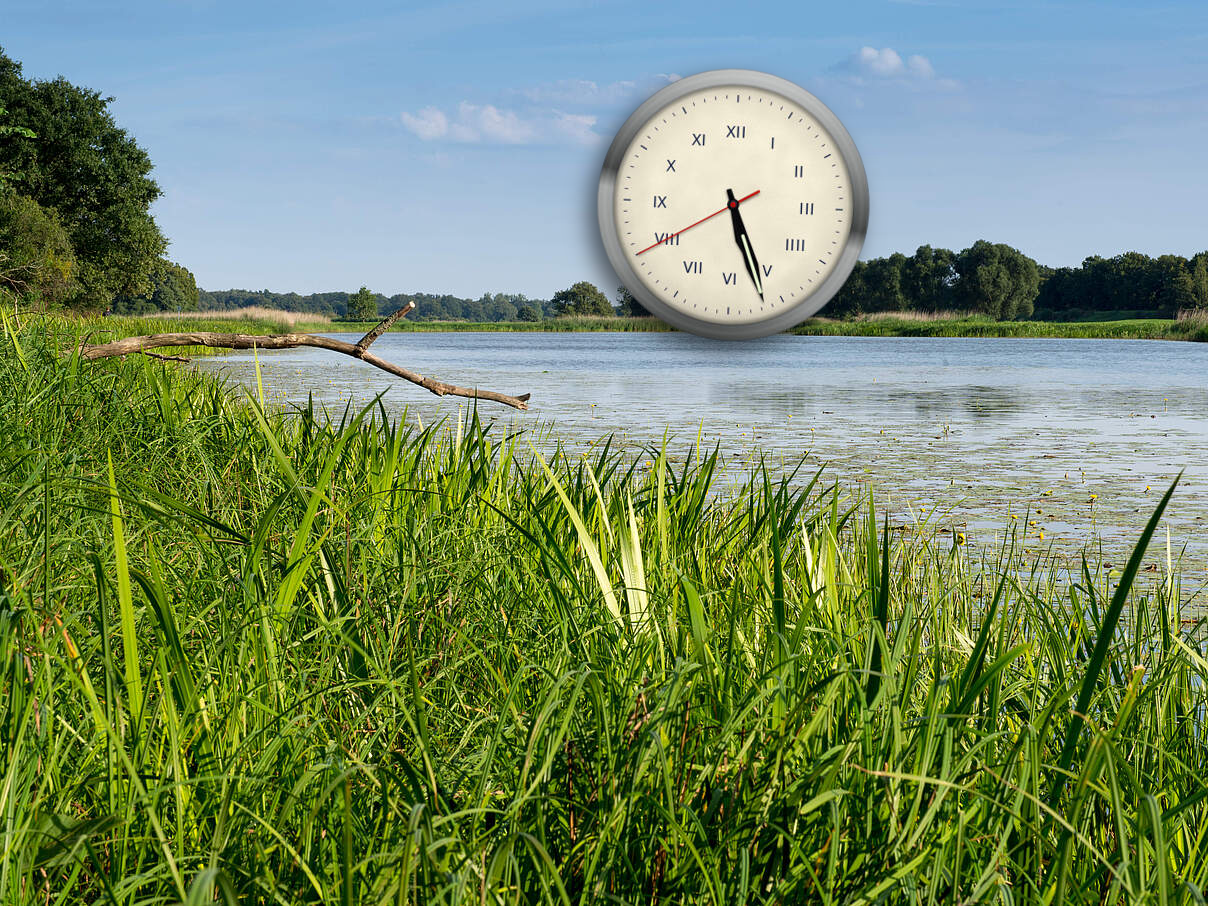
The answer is 5h26m40s
